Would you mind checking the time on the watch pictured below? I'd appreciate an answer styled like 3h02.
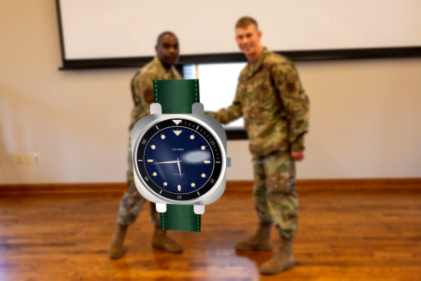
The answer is 5h44
